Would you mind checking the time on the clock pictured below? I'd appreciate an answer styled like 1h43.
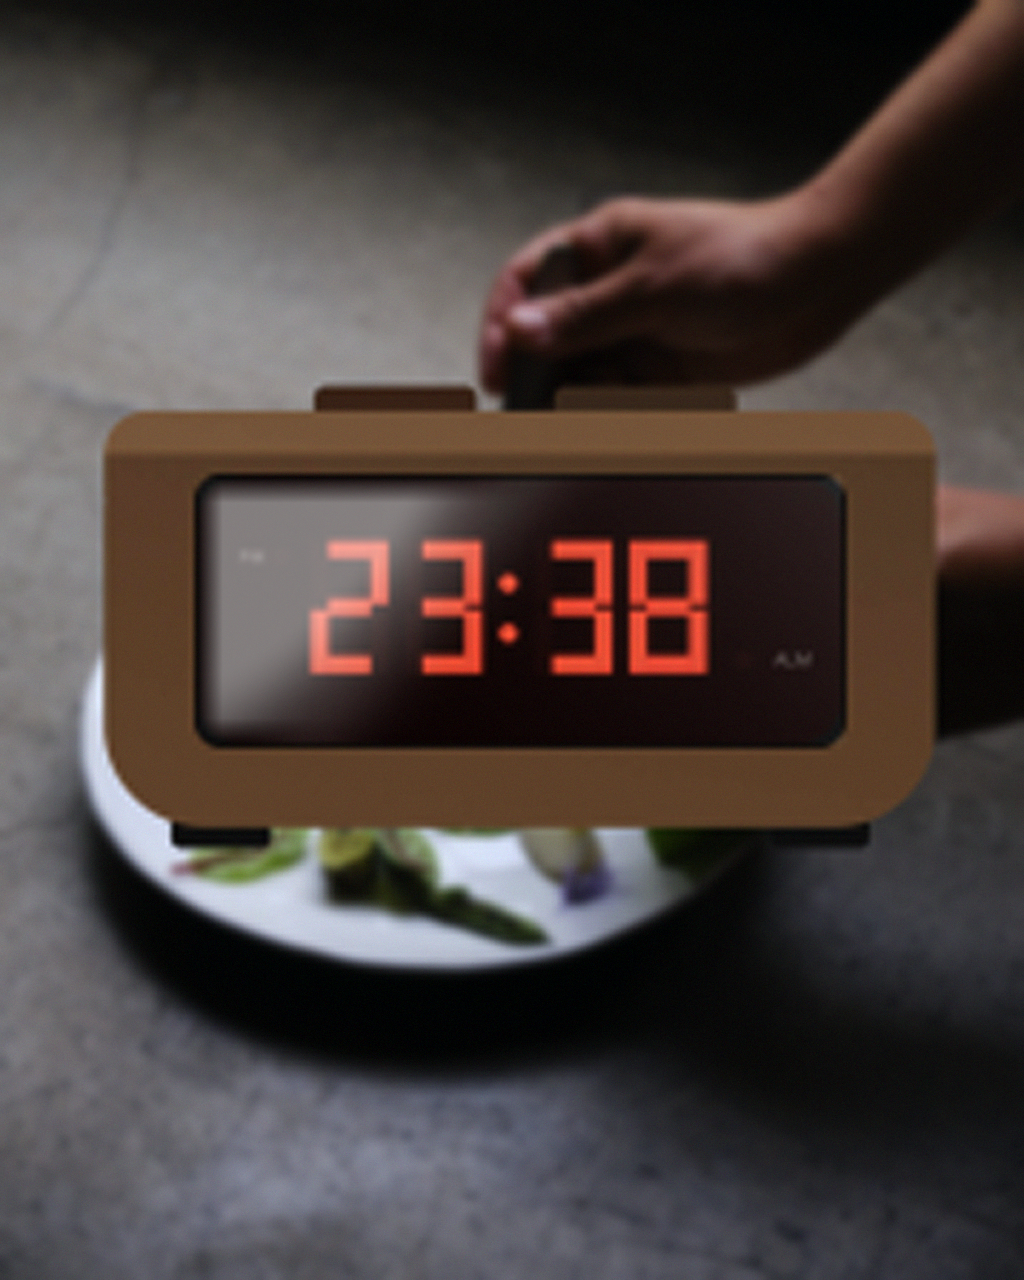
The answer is 23h38
